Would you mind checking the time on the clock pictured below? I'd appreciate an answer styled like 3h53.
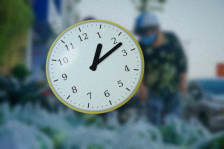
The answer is 1h12
